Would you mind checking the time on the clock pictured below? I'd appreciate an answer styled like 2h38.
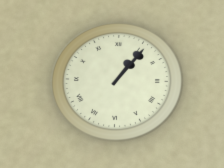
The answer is 1h06
